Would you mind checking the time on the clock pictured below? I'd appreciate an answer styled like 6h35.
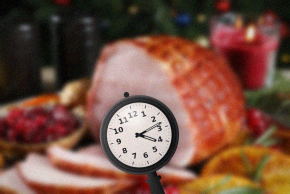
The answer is 4h13
